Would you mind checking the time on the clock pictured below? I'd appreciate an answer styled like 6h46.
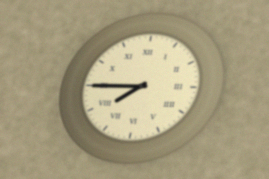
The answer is 7h45
